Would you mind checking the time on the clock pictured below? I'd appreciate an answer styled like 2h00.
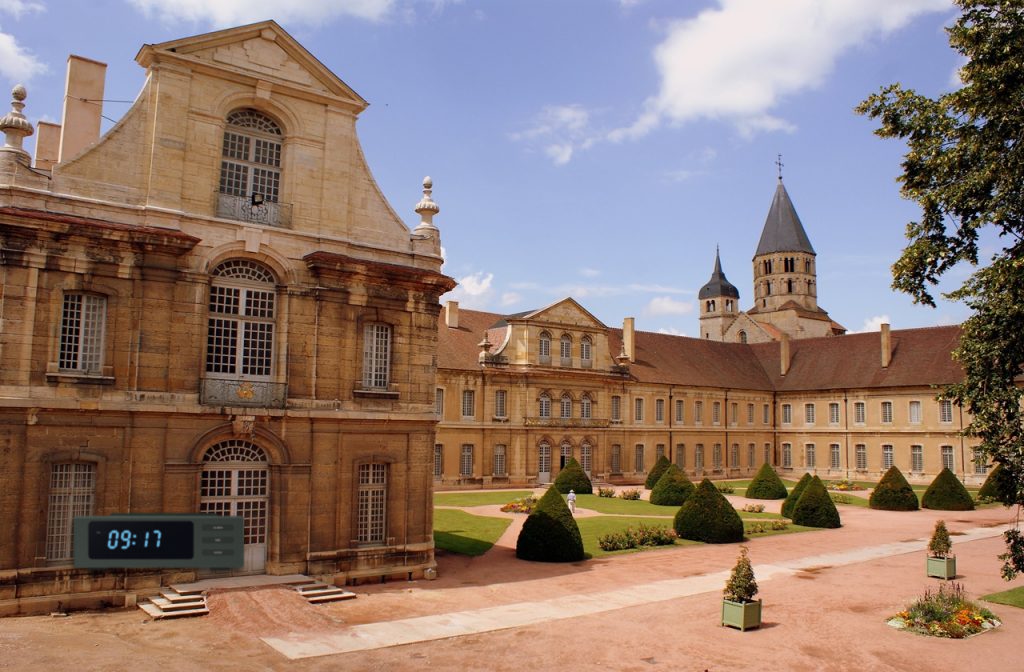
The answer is 9h17
